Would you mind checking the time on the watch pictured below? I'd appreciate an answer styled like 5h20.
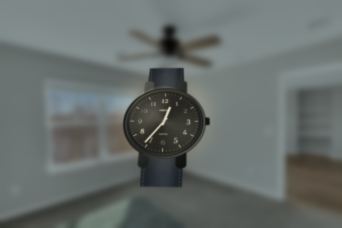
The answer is 12h36
